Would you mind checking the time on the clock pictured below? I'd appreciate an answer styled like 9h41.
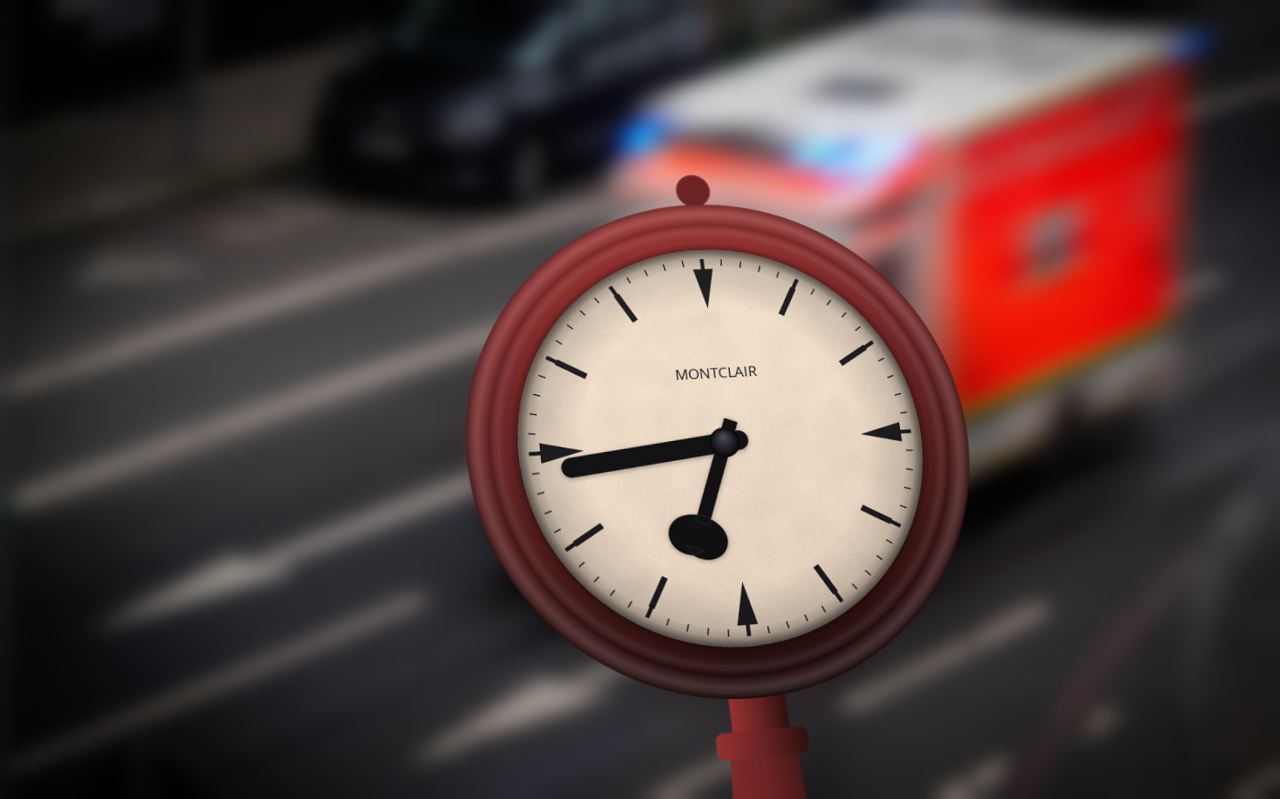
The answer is 6h44
